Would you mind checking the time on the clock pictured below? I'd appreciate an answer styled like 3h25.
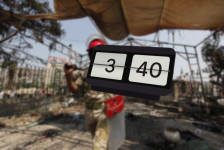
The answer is 3h40
